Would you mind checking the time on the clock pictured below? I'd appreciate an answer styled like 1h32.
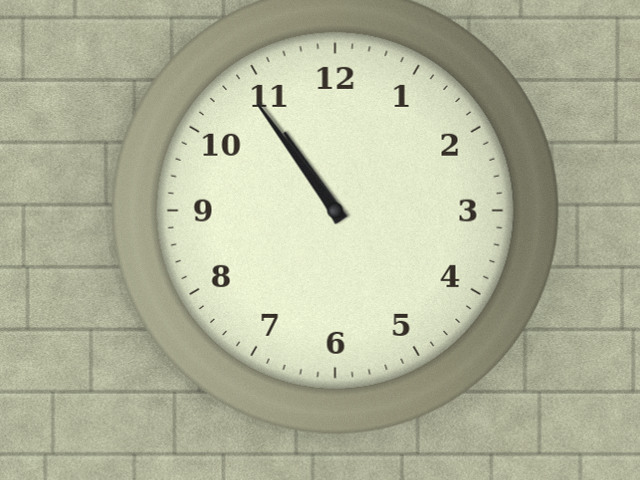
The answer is 10h54
